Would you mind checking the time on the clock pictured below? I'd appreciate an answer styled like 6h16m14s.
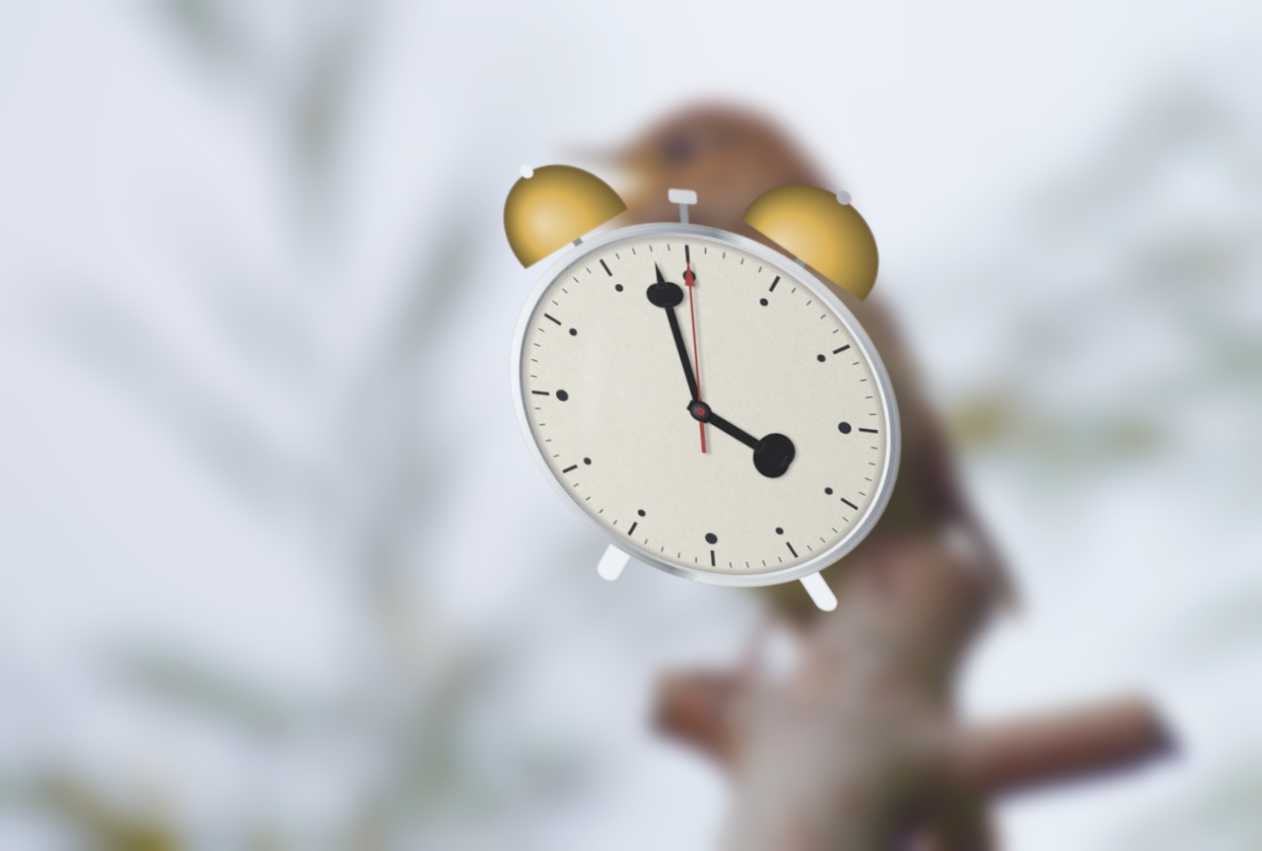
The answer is 3h58m00s
